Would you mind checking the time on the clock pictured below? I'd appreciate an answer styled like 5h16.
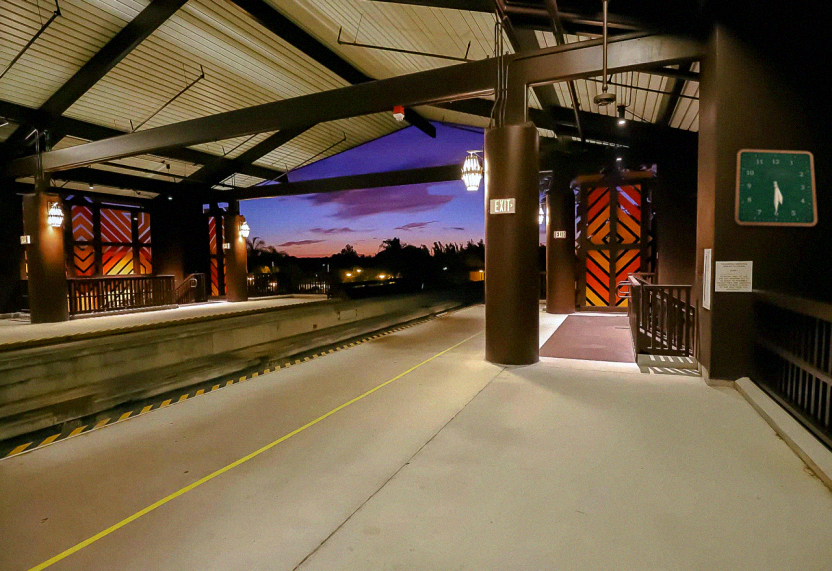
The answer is 5h30
